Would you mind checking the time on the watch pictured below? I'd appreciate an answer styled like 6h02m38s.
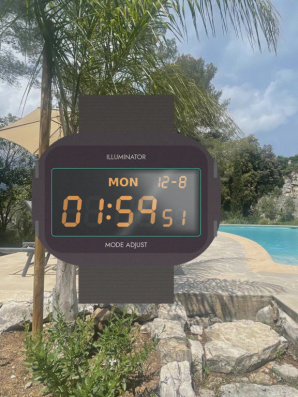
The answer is 1h59m51s
